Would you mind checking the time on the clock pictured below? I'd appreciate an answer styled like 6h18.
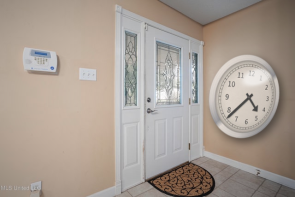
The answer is 4h38
